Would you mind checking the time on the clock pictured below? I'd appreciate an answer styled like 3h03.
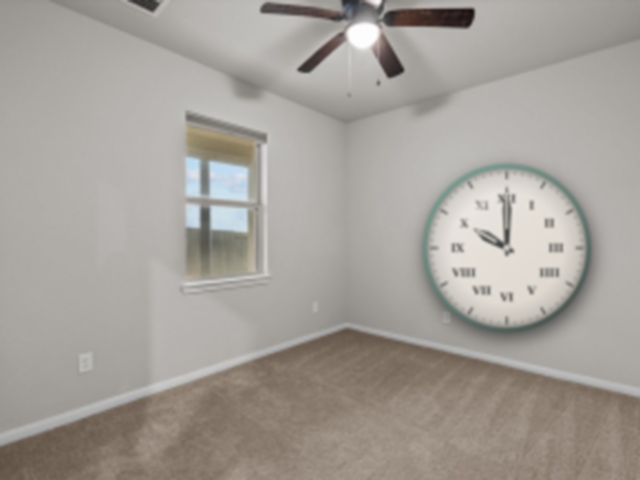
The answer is 10h00
